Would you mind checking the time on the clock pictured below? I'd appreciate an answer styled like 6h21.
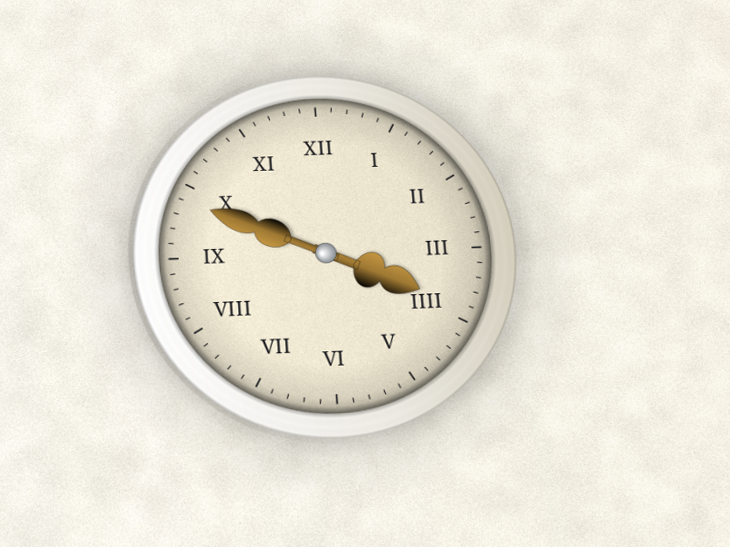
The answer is 3h49
